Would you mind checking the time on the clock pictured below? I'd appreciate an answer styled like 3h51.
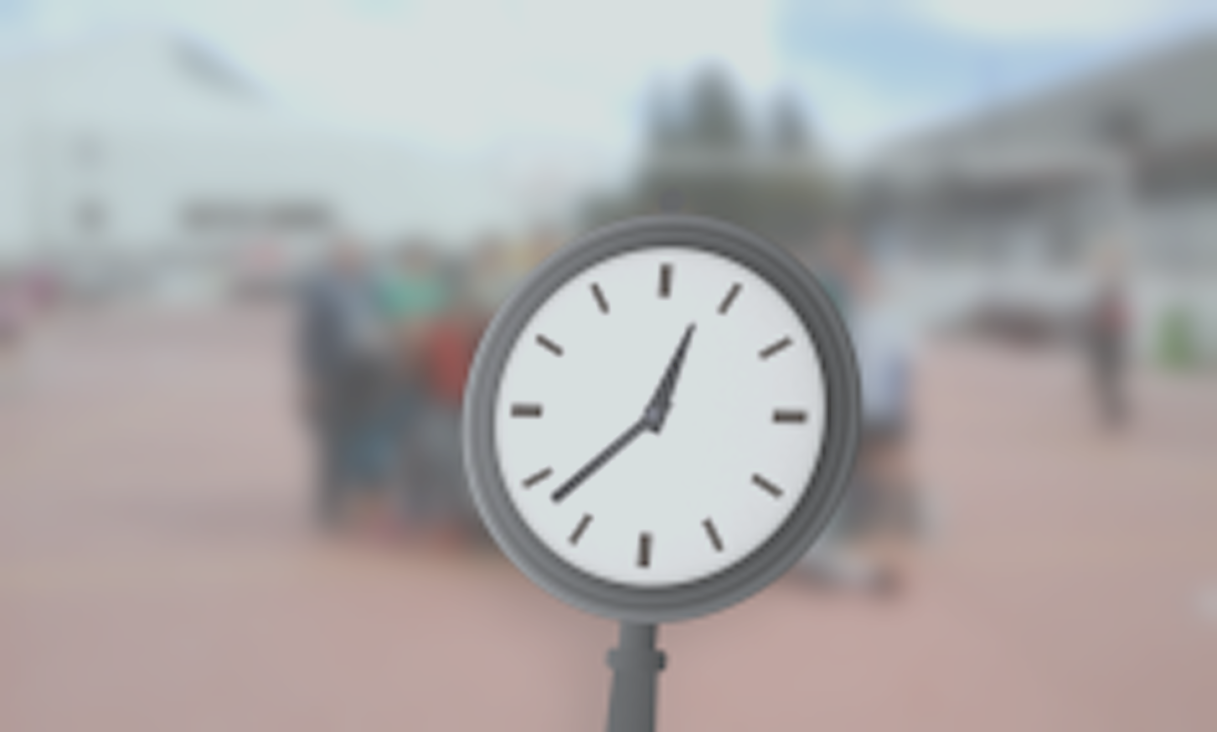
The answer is 12h38
